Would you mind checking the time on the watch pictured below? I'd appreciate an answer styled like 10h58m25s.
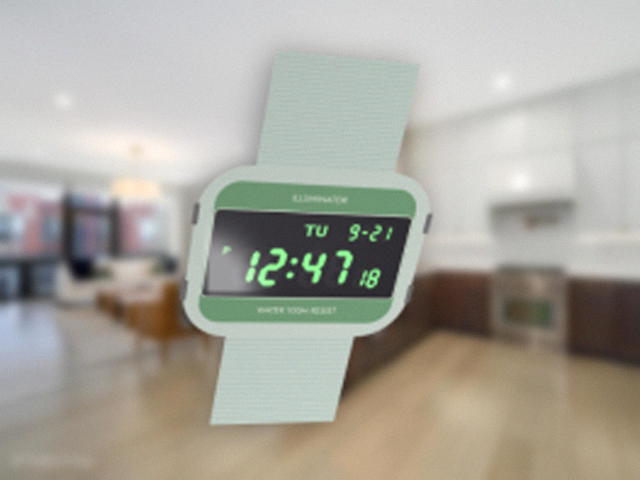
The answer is 12h47m18s
